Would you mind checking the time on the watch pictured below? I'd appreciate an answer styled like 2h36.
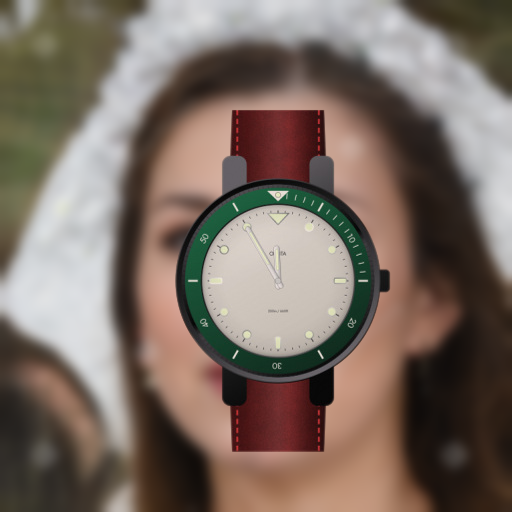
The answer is 11h55
